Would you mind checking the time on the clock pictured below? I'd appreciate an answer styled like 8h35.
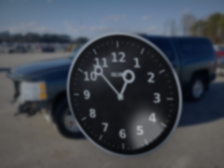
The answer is 12h53
